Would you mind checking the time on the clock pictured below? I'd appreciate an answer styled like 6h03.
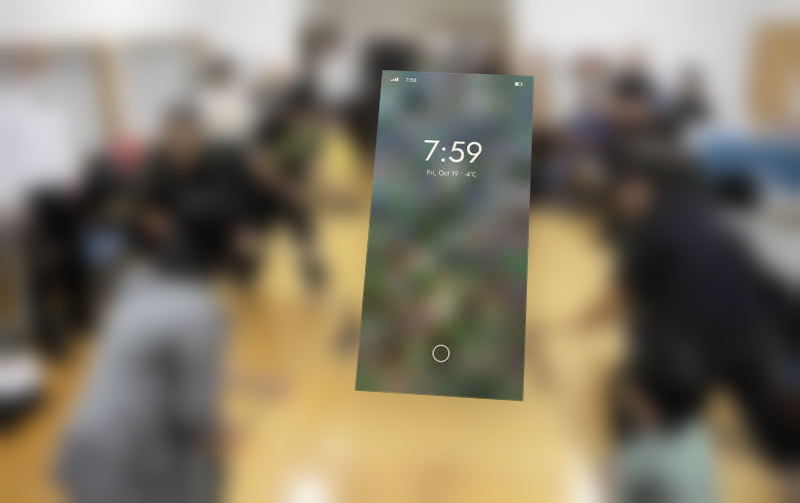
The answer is 7h59
